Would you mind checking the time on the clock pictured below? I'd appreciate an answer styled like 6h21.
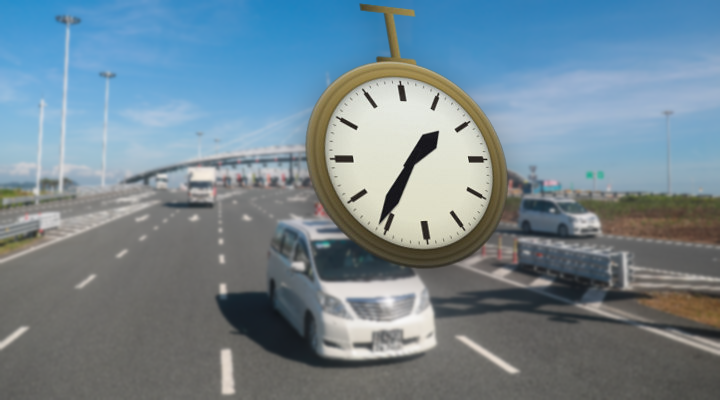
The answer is 1h36
